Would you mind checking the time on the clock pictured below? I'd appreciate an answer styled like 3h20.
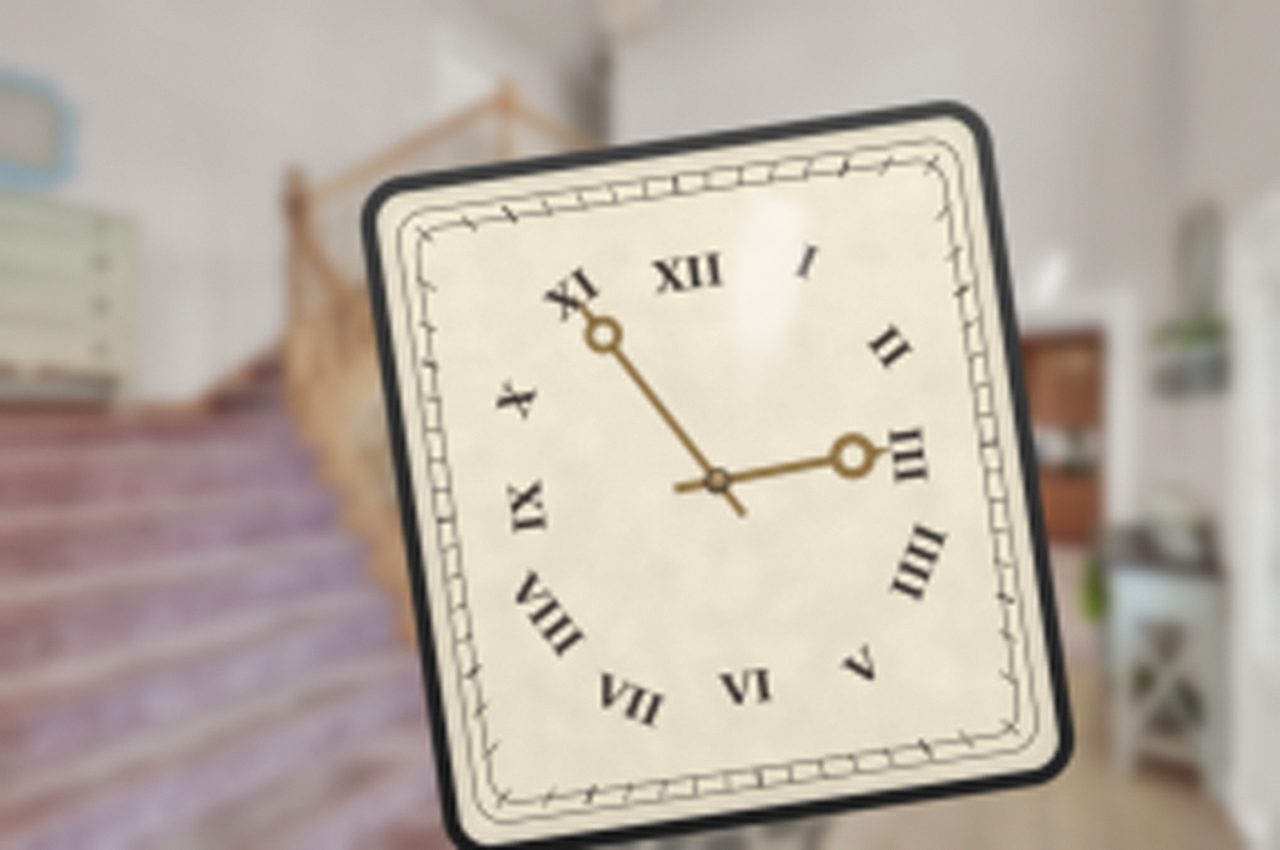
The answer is 2h55
